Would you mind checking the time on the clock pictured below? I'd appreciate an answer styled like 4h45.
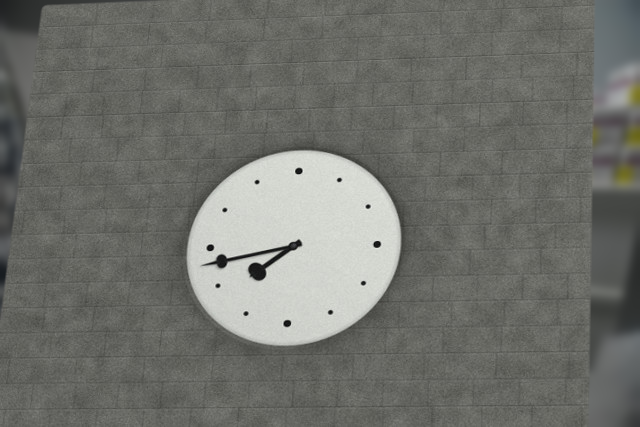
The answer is 7h43
